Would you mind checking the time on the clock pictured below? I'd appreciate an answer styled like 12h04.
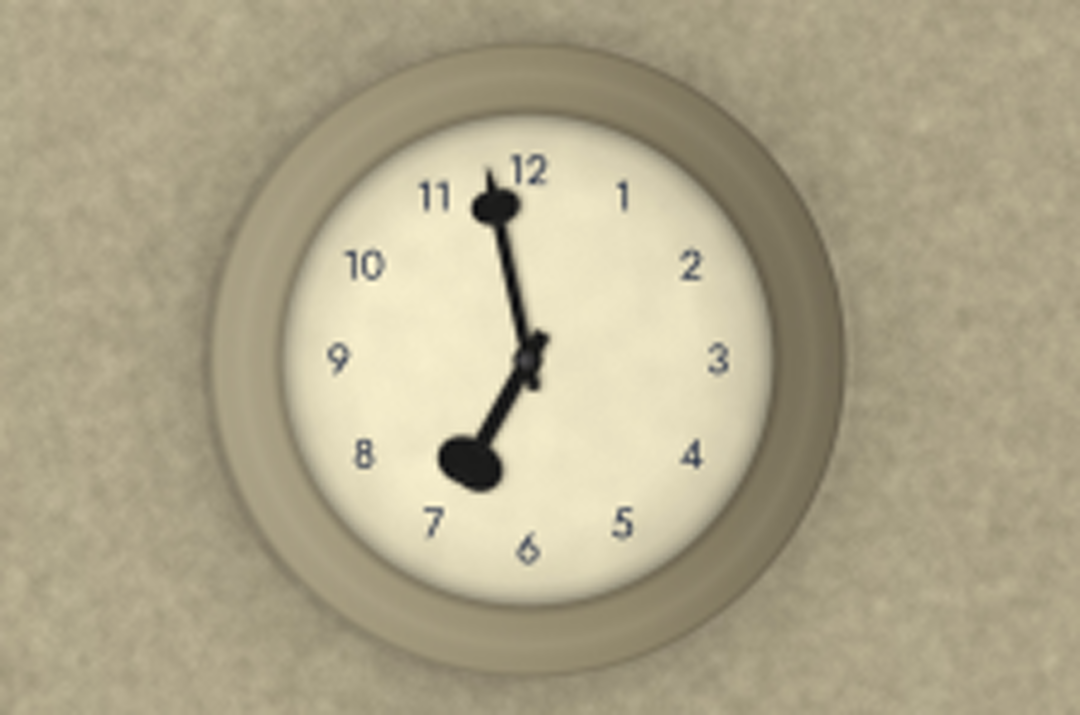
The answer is 6h58
